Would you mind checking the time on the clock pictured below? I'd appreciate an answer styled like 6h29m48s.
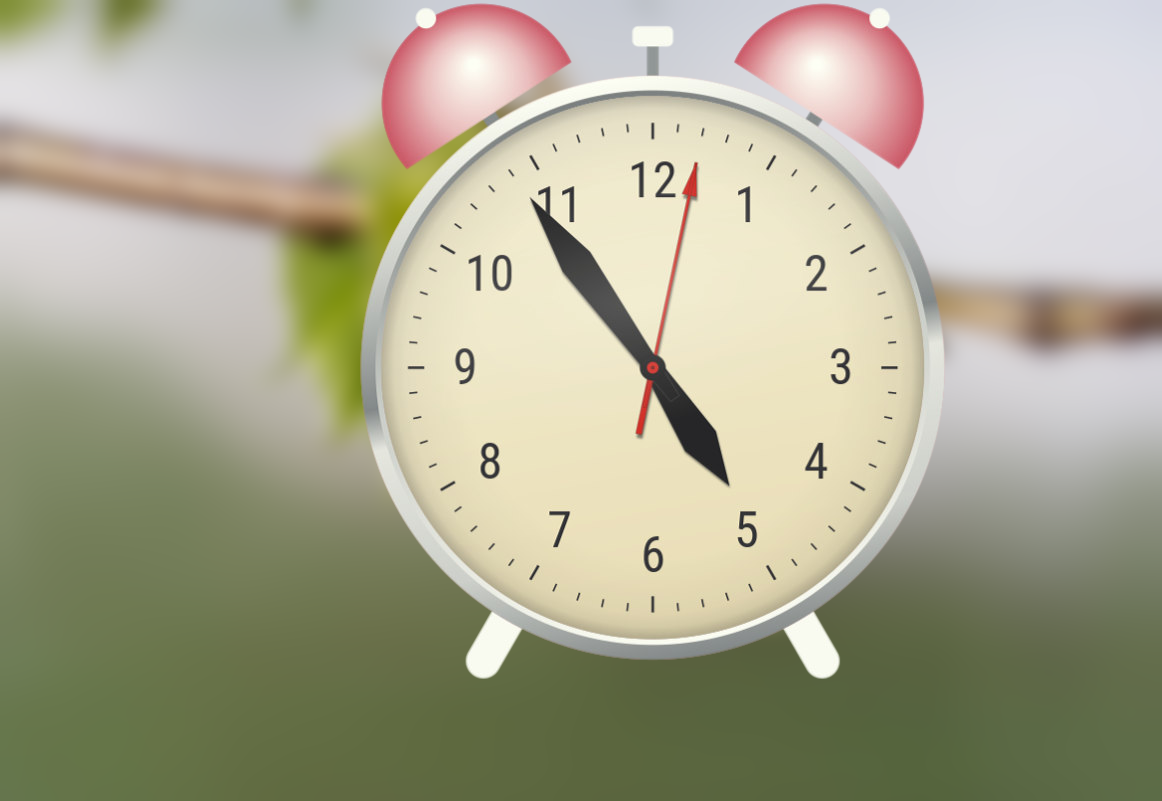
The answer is 4h54m02s
